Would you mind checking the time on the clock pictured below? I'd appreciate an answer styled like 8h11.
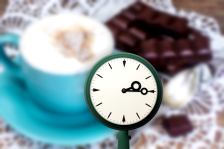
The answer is 2h15
